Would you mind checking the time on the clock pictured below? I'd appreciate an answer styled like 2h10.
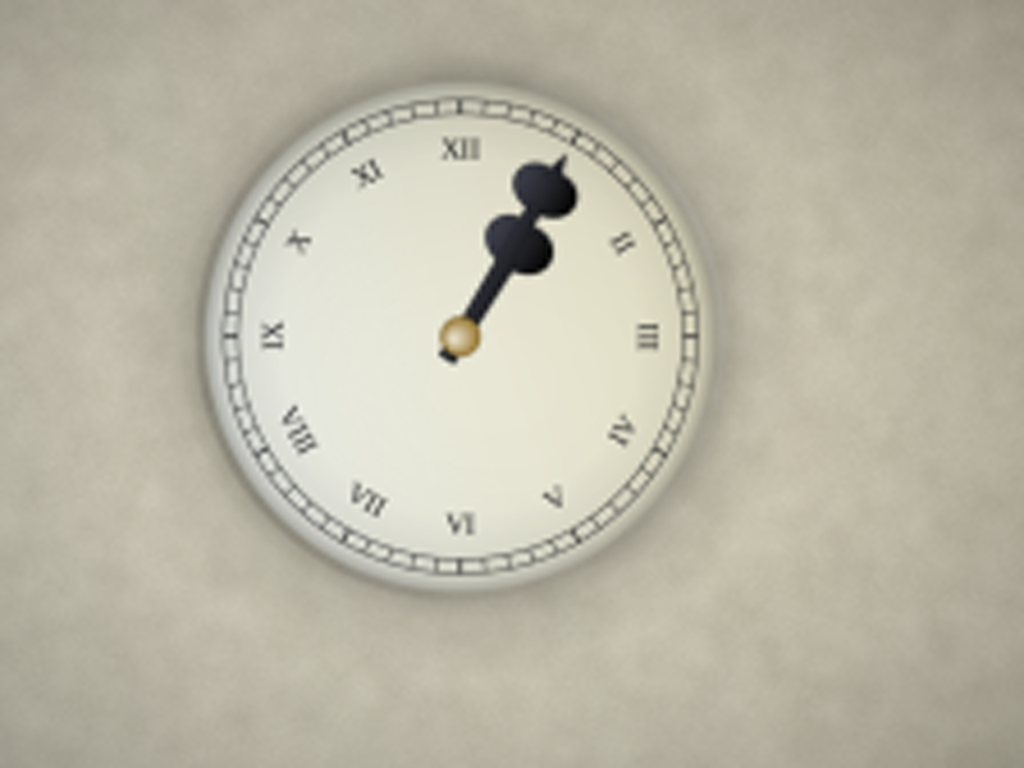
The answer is 1h05
